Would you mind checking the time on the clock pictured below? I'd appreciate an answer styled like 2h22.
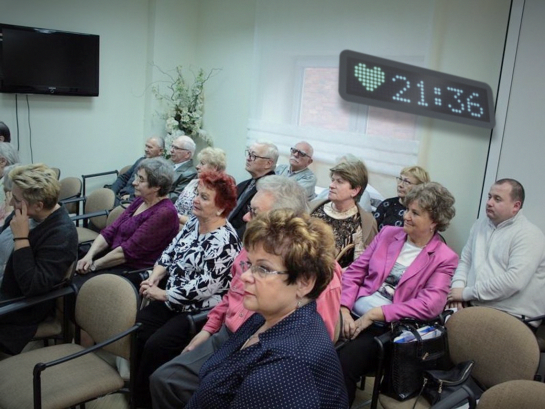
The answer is 21h36
